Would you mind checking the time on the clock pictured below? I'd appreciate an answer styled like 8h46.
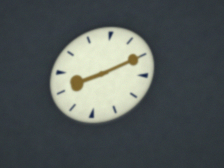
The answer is 8h10
